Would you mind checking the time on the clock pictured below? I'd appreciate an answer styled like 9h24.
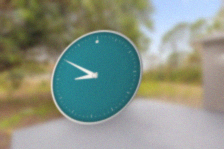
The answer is 8h50
